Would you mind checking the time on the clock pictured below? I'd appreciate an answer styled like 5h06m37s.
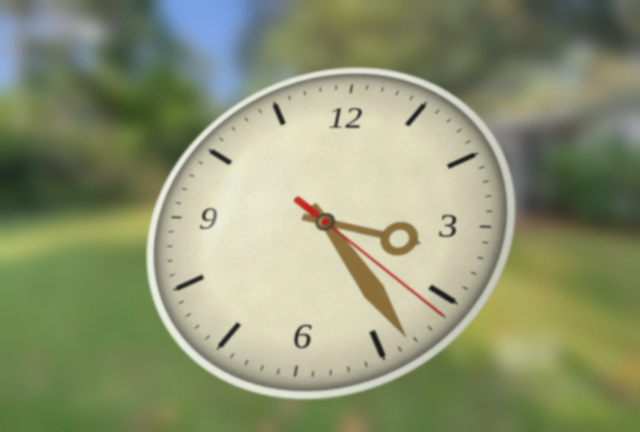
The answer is 3h23m21s
